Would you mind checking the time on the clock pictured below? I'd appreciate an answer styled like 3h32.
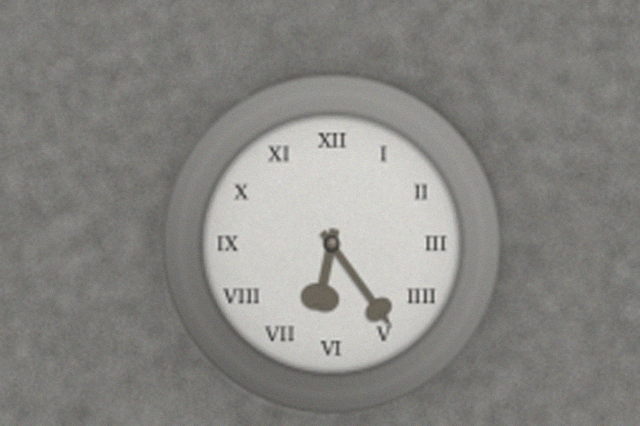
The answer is 6h24
